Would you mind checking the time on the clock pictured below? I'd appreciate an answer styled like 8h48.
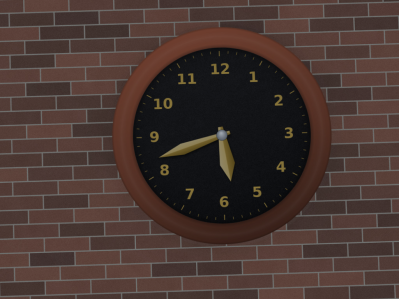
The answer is 5h42
